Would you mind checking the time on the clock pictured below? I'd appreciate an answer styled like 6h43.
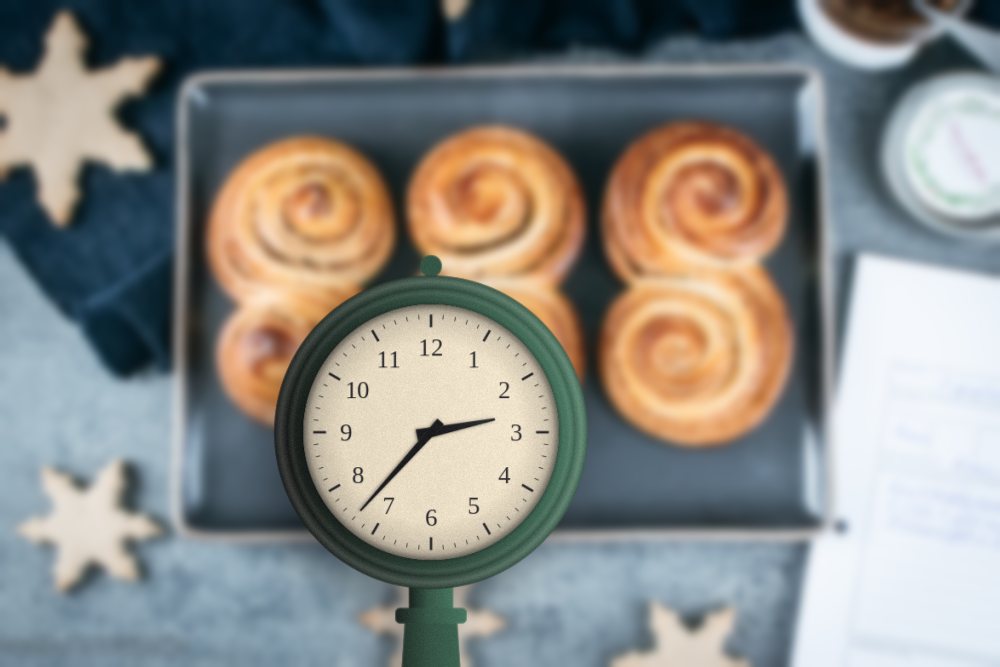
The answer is 2h37
